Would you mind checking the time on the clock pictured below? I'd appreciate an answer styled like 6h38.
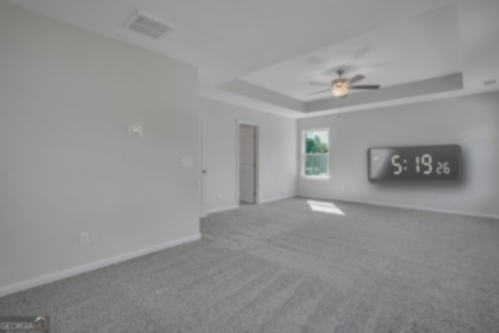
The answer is 5h19
